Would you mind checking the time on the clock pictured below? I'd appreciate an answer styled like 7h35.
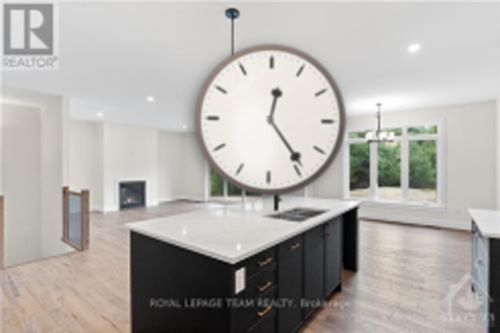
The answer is 12h24
